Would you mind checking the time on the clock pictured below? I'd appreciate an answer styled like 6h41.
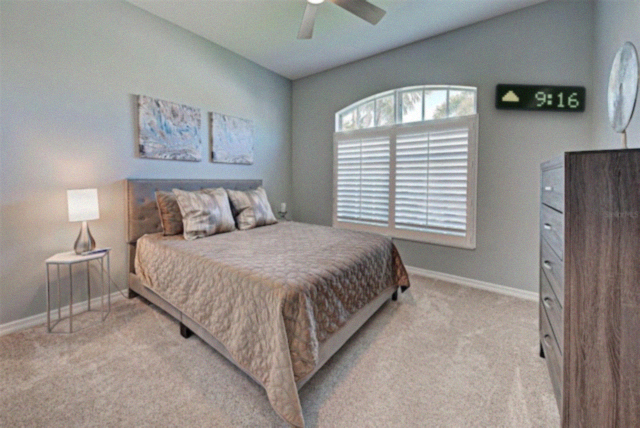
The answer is 9h16
